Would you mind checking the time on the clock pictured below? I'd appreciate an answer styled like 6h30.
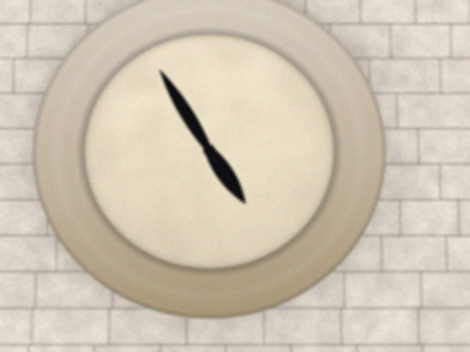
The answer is 4h55
